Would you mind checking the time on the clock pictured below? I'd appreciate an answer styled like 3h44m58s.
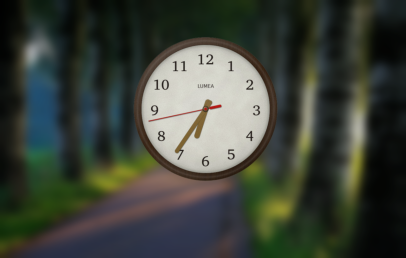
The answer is 6h35m43s
